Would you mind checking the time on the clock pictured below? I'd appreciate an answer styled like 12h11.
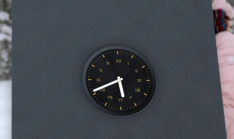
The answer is 5h41
